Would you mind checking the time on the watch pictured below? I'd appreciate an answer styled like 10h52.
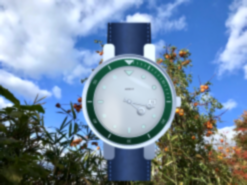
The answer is 4h17
